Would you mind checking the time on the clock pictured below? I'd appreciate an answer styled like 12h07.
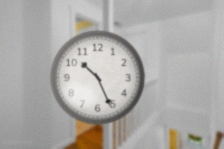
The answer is 10h26
